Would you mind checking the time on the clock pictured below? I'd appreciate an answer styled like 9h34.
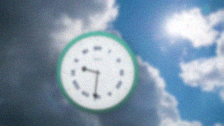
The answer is 9h31
